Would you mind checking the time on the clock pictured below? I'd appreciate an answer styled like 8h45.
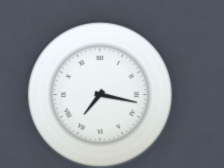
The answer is 7h17
